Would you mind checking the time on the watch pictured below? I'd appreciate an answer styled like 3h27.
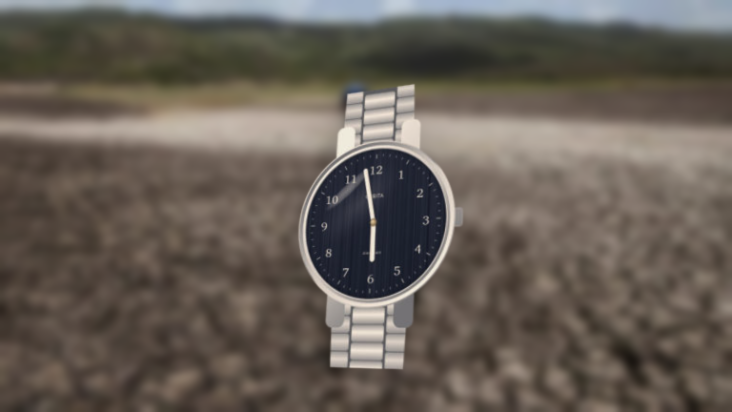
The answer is 5h58
